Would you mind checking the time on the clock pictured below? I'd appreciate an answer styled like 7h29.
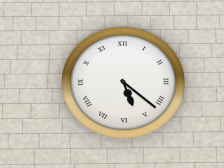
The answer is 5h22
